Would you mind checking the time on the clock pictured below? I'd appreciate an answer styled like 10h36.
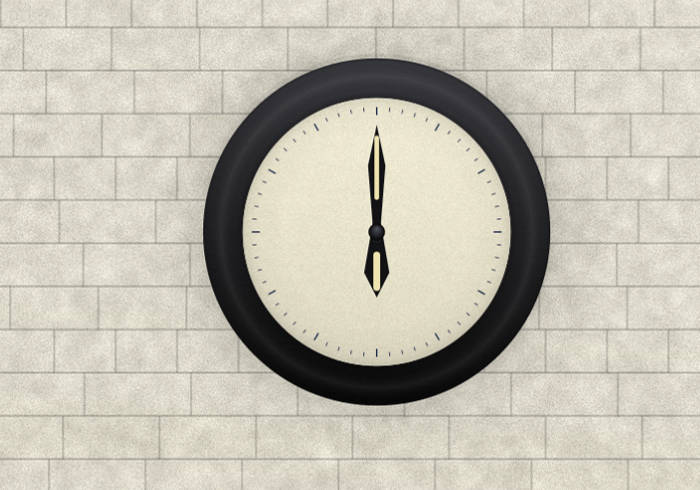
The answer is 6h00
